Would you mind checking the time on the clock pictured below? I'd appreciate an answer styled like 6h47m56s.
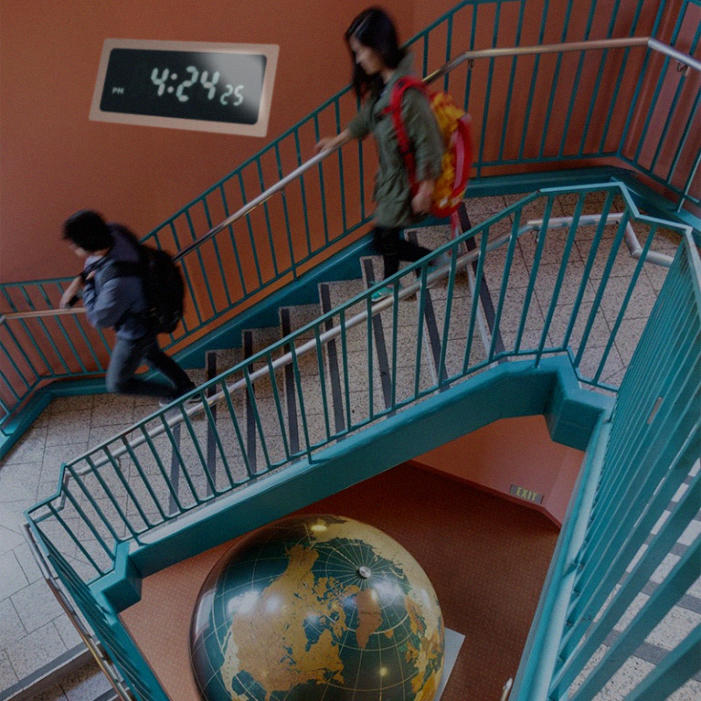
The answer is 4h24m25s
